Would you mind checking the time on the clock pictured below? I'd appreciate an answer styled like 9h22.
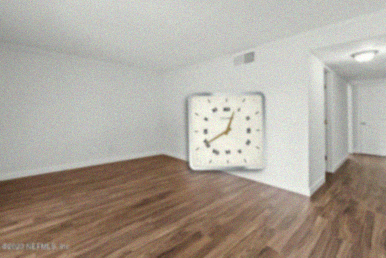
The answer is 12h40
